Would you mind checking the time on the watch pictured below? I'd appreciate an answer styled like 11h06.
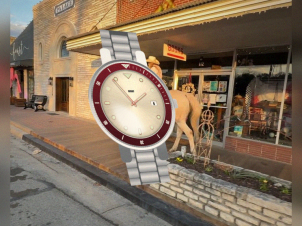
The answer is 1h54
